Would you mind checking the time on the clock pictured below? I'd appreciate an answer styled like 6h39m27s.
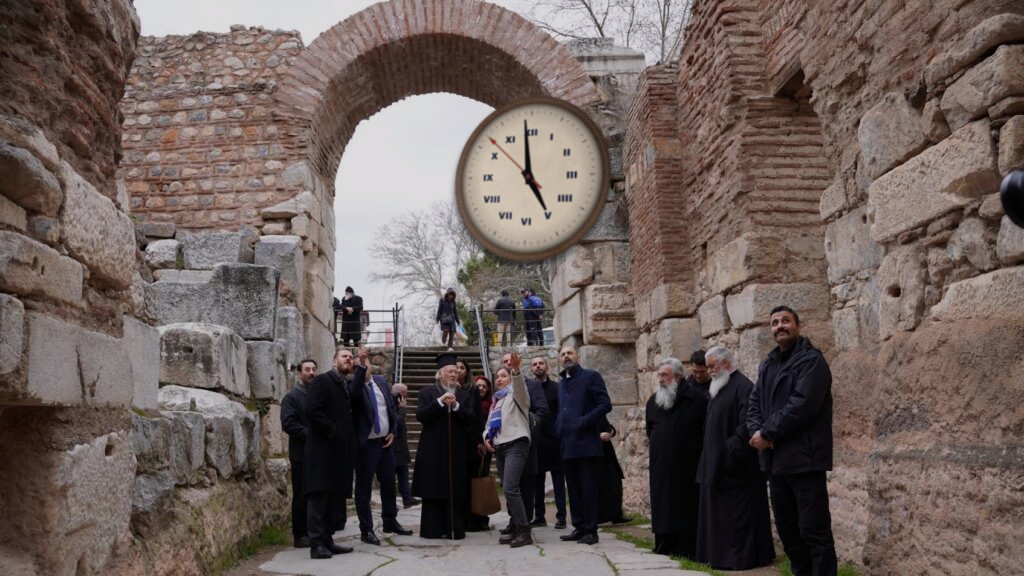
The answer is 4h58m52s
